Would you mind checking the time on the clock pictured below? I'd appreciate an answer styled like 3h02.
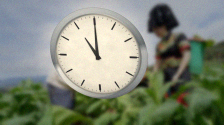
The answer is 11h00
